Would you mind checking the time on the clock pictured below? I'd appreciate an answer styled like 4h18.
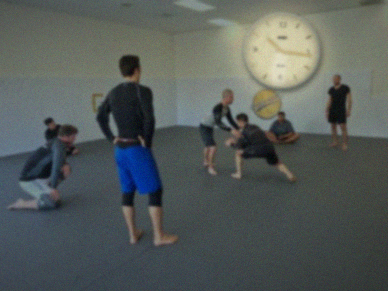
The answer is 10h16
